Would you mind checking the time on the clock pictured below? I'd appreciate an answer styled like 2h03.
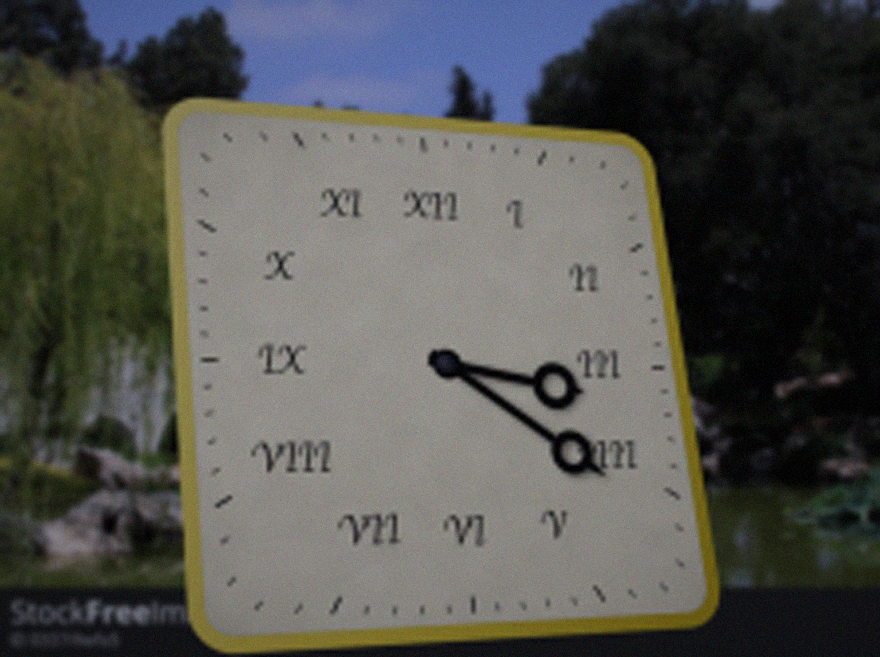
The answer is 3h21
